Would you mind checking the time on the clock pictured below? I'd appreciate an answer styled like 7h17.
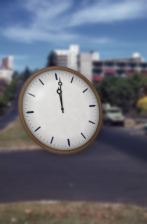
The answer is 12h01
